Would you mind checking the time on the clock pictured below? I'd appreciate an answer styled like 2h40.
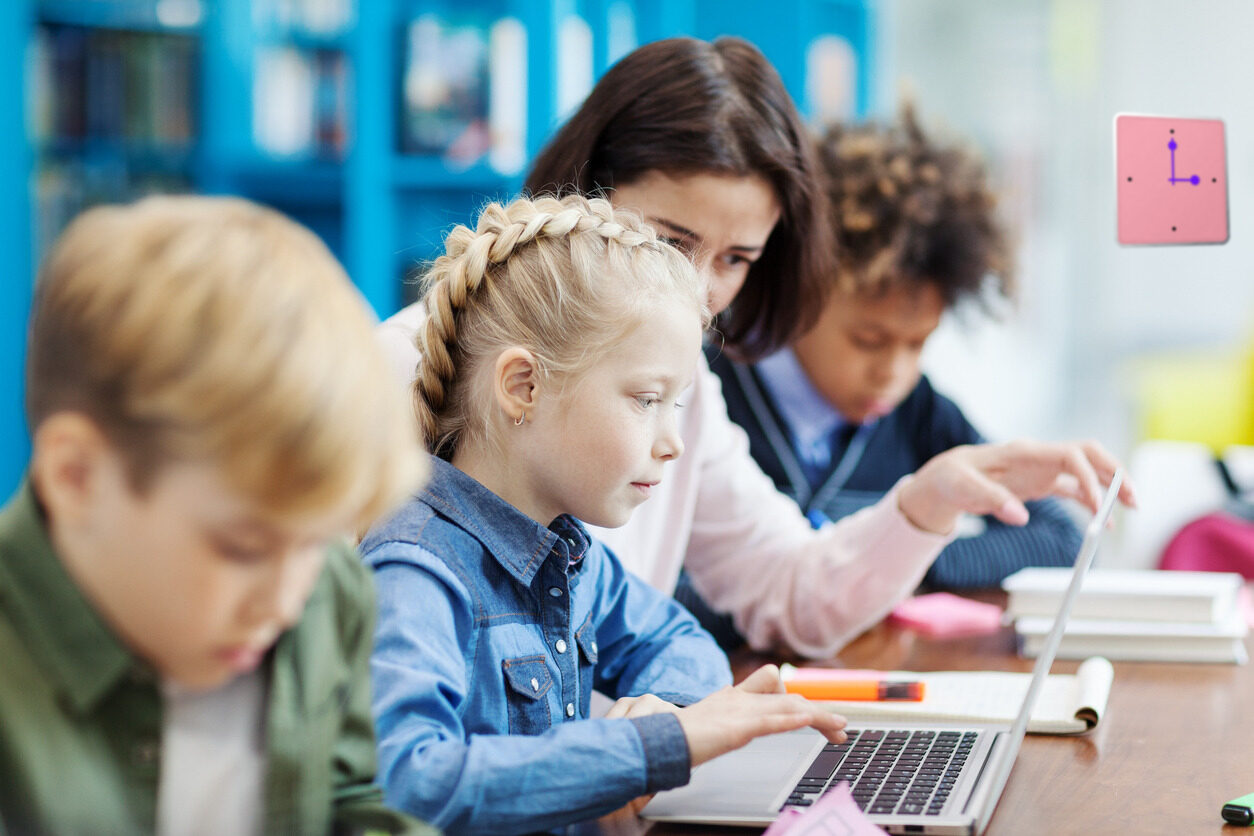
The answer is 3h00
